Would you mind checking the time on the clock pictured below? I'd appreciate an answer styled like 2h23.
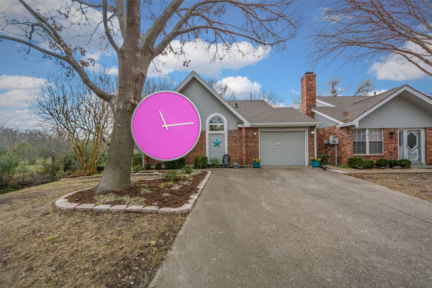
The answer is 11h14
